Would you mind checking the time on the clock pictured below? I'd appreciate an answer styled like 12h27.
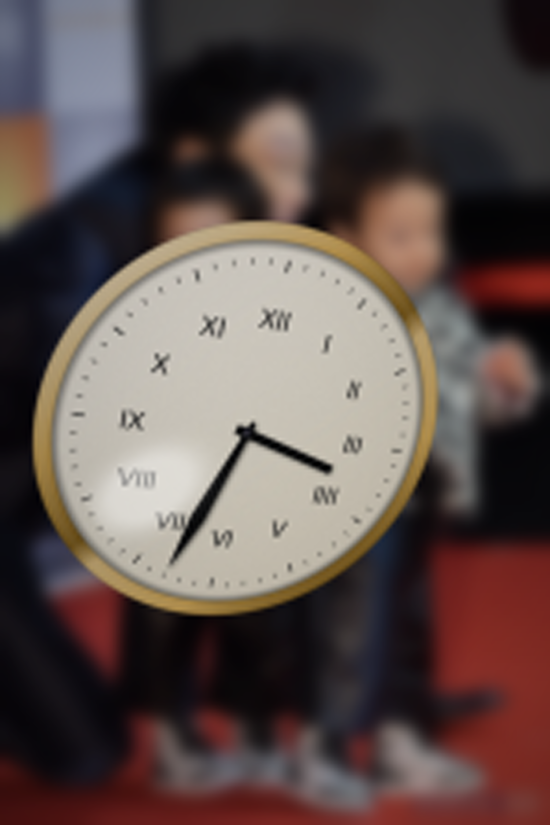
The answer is 3h33
